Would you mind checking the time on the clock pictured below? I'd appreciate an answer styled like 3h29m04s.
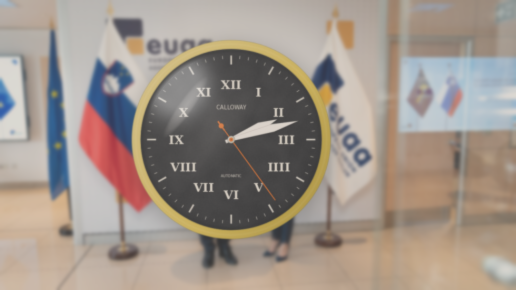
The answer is 2h12m24s
